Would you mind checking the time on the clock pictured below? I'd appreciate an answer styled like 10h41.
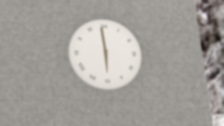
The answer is 5h59
